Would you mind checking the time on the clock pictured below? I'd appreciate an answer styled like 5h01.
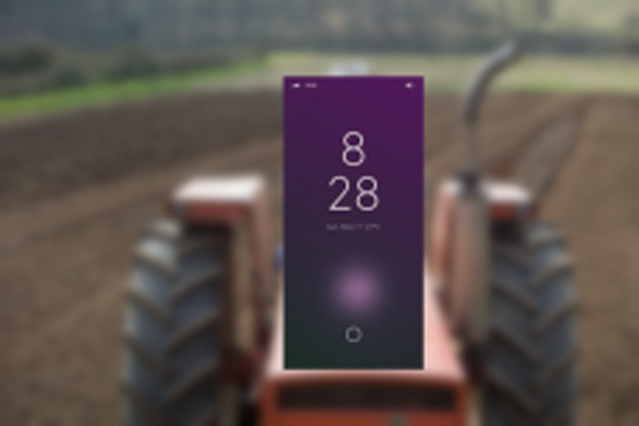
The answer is 8h28
